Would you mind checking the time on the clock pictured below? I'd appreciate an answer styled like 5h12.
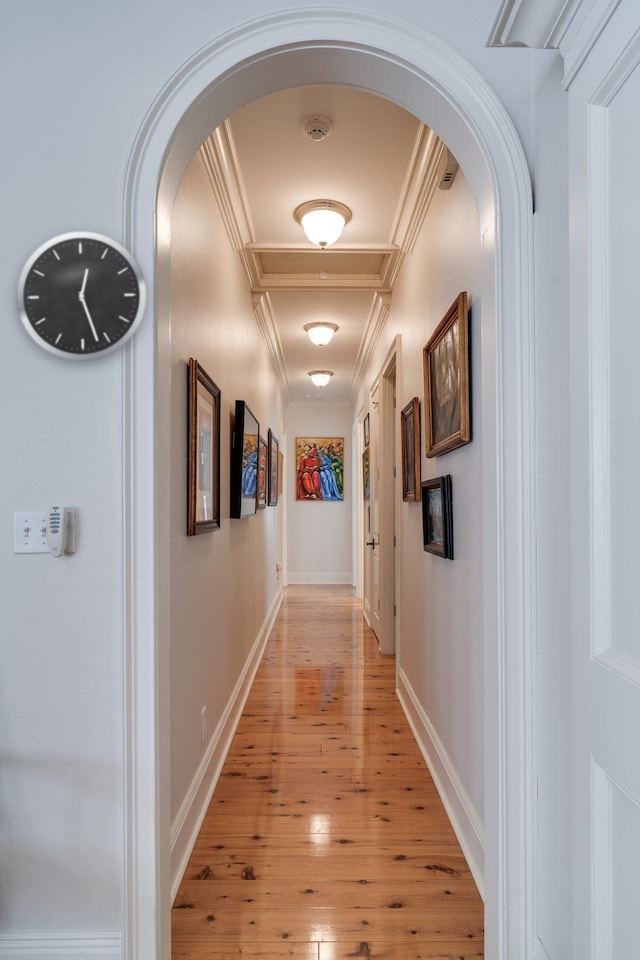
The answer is 12h27
